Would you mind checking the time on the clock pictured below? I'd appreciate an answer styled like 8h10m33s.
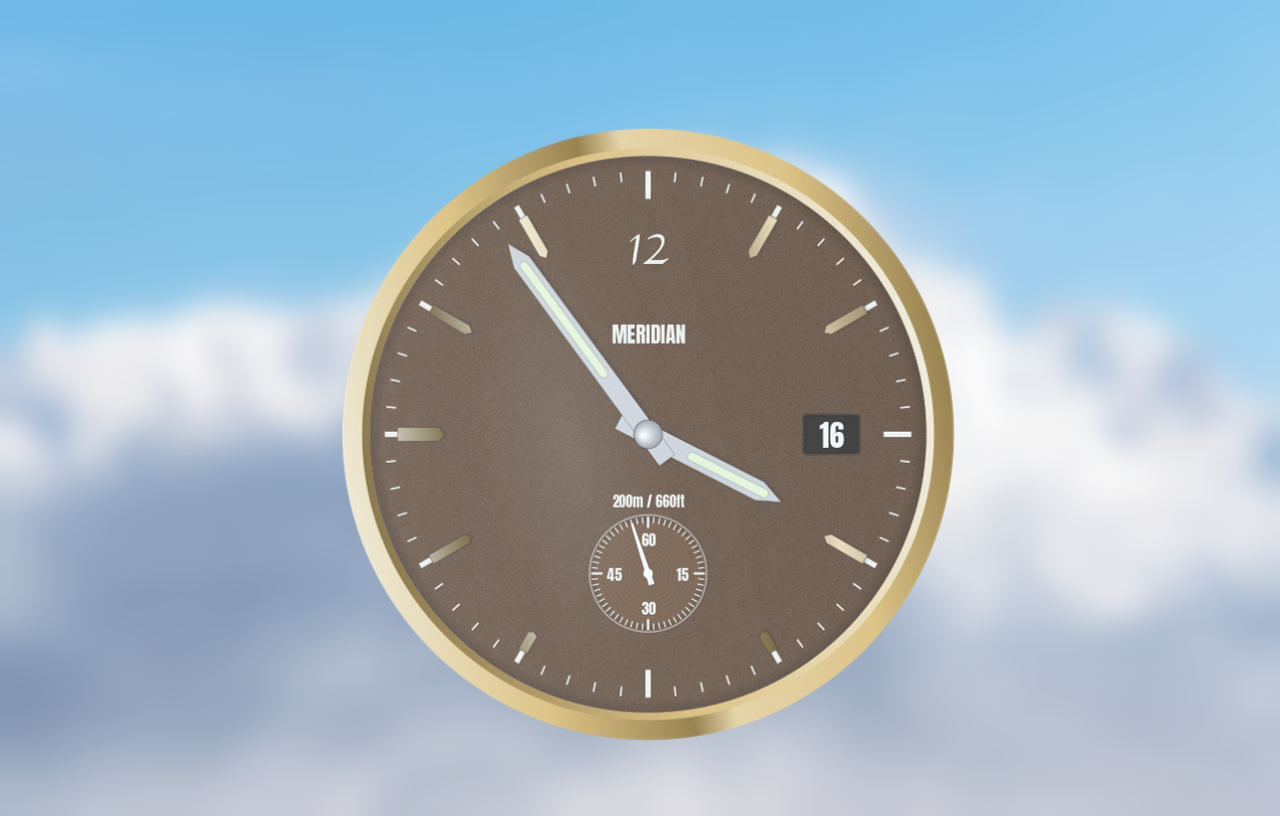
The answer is 3h53m57s
